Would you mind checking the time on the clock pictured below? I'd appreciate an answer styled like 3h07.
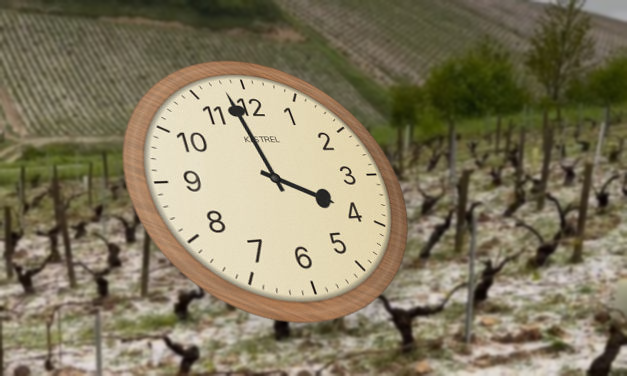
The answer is 3h58
